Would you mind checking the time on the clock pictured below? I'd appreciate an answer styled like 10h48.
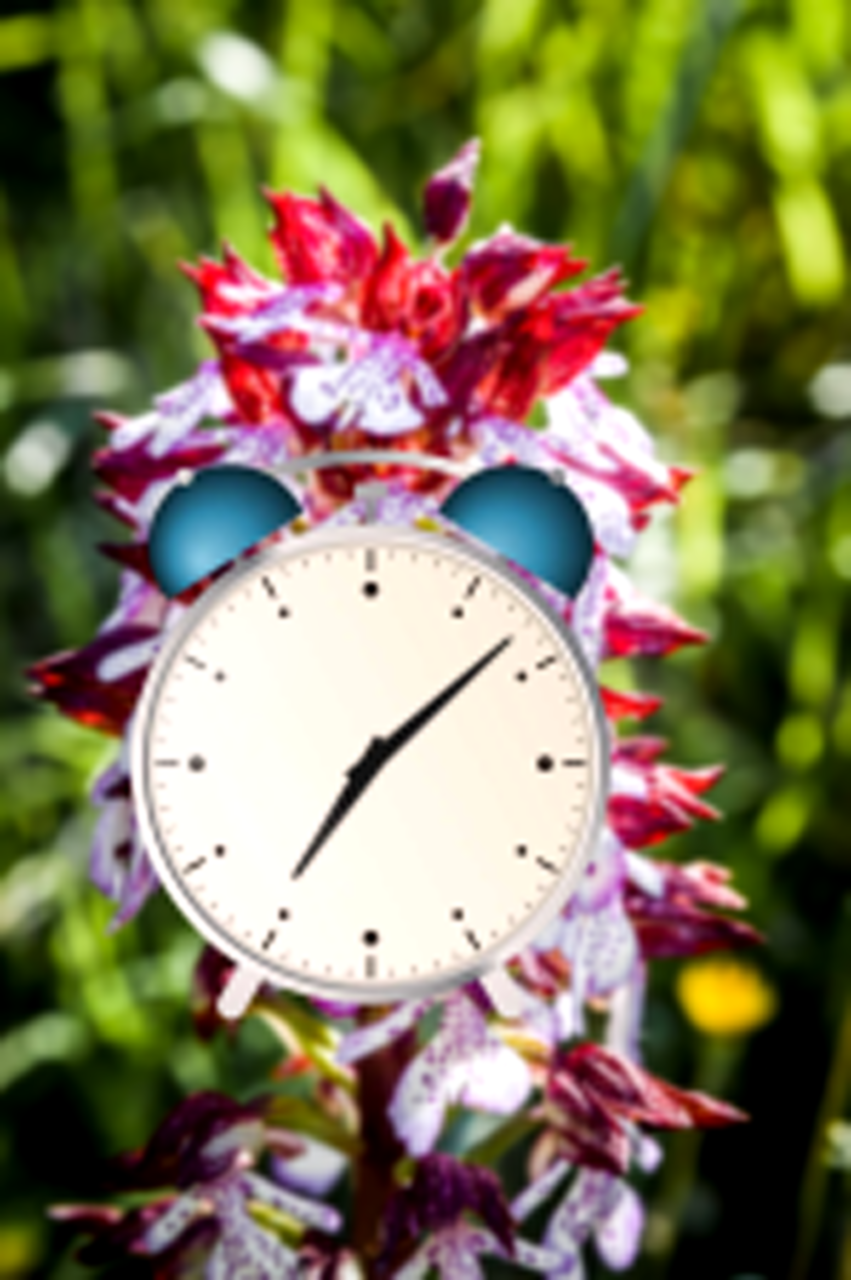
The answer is 7h08
